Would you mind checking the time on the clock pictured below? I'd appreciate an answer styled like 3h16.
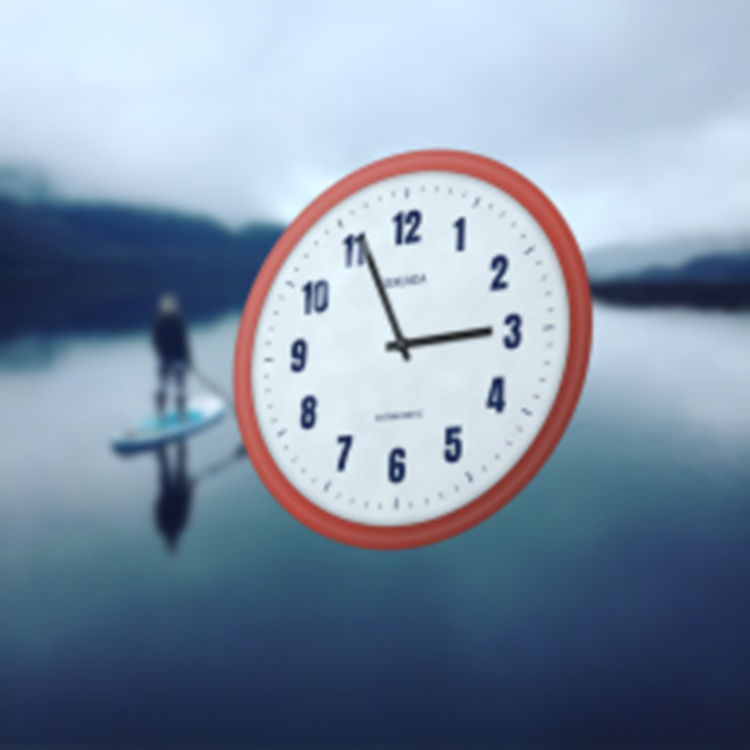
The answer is 2h56
